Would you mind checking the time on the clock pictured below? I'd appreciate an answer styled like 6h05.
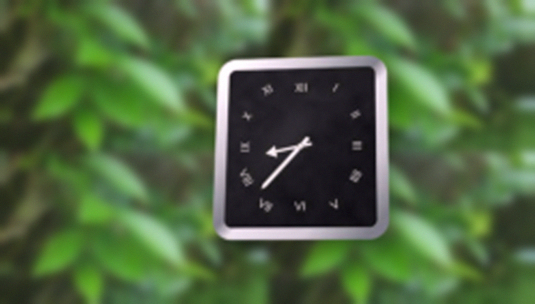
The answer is 8h37
